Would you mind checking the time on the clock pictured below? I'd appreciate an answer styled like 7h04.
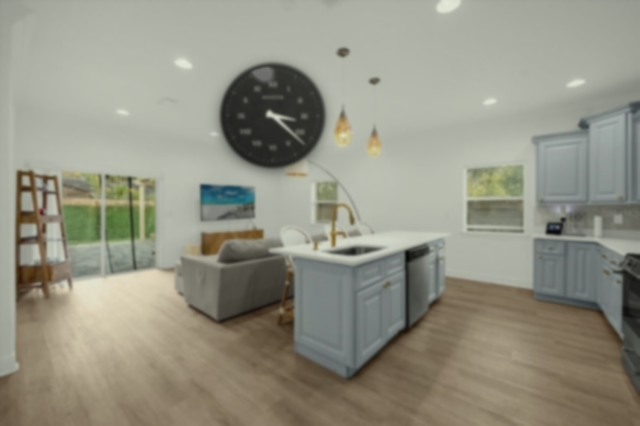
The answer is 3h22
